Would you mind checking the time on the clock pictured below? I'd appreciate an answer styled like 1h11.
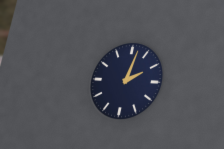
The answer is 2h02
